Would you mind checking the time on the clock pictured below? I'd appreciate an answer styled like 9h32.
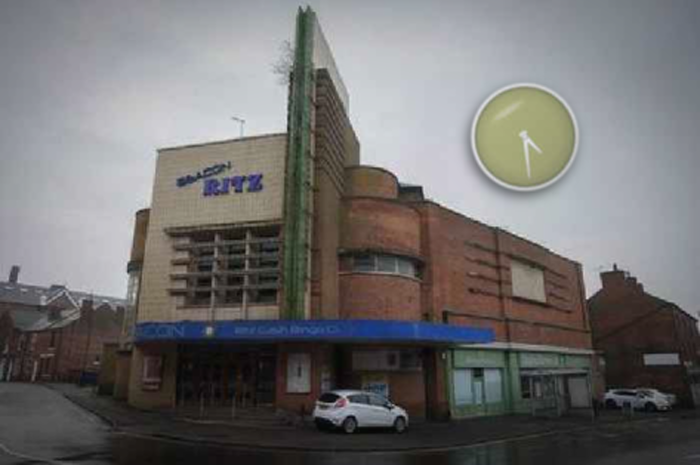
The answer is 4h29
